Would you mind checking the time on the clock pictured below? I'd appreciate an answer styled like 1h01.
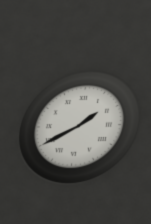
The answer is 1h40
